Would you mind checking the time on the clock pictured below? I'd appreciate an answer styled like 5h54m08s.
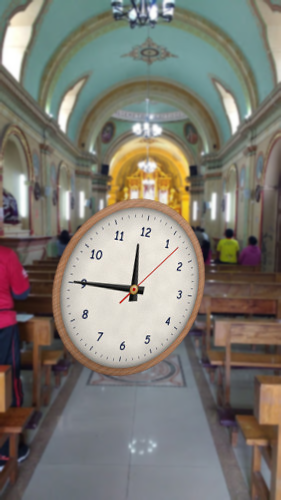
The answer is 11h45m07s
